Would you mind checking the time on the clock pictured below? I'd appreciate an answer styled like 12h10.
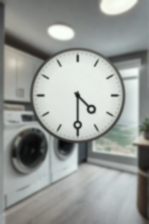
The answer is 4h30
